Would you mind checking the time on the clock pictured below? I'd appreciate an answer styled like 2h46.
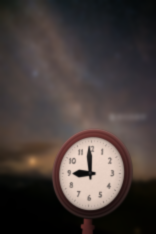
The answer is 8h59
